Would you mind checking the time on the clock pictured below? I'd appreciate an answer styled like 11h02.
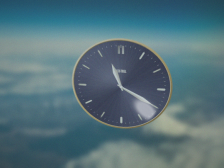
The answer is 11h20
